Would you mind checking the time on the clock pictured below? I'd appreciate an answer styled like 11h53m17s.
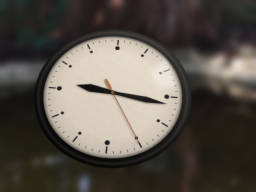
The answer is 9h16m25s
